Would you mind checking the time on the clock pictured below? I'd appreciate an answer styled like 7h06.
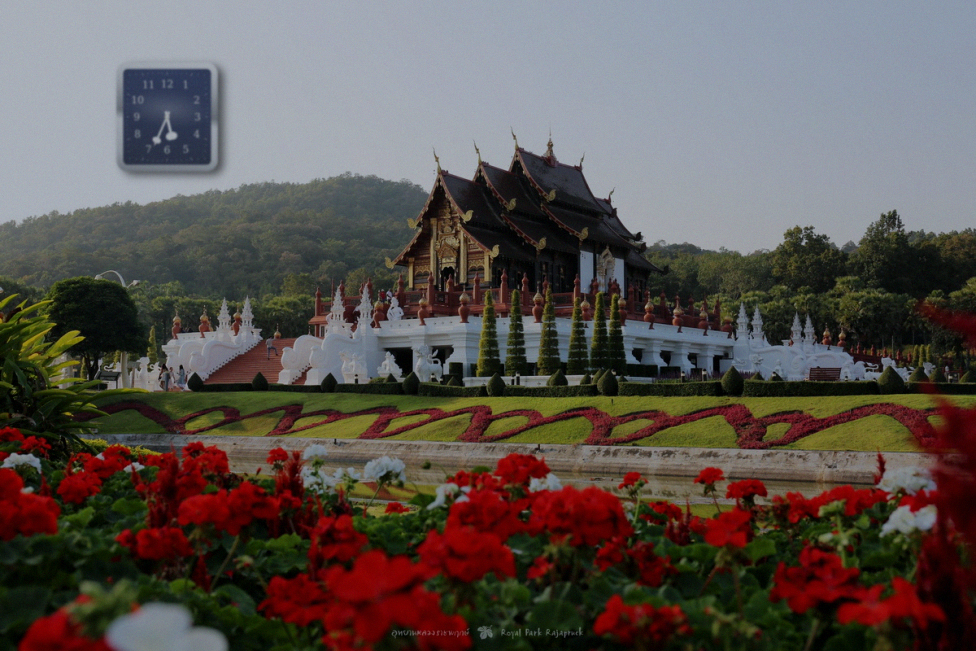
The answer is 5h34
